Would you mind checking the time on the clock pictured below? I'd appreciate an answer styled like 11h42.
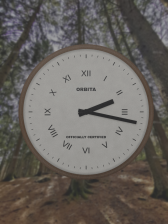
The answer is 2h17
